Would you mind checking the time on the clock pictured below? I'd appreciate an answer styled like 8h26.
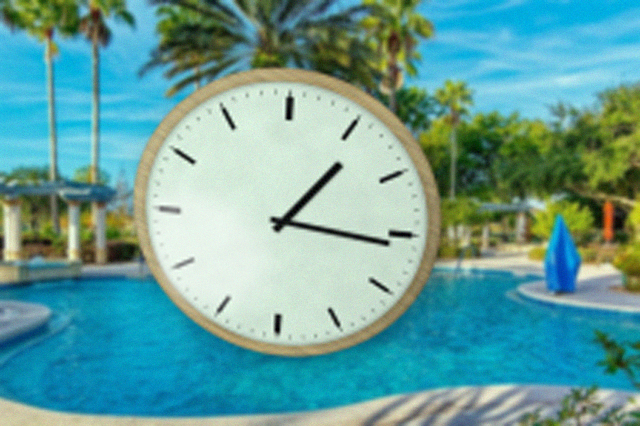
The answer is 1h16
